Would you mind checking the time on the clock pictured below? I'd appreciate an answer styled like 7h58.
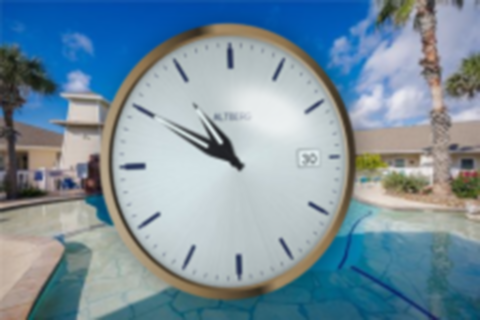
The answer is 10h50
